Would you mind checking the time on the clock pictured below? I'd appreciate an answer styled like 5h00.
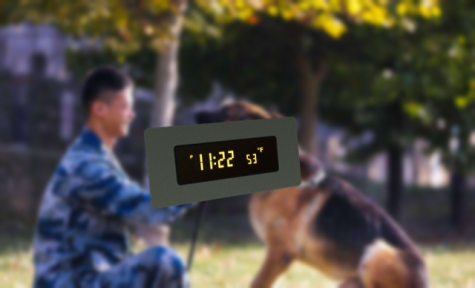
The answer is 11h22
